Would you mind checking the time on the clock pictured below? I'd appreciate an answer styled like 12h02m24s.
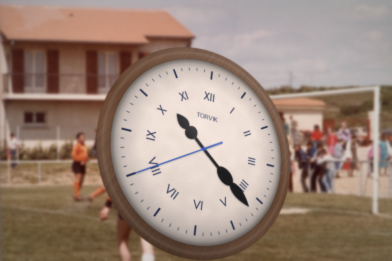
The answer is 10h21m40s
